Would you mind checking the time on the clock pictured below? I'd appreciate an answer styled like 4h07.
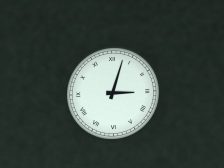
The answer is 3h03
